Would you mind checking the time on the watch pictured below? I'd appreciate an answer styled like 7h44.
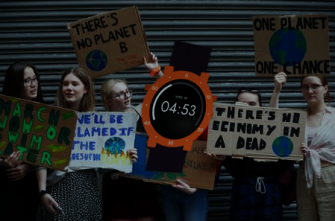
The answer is 4h53
